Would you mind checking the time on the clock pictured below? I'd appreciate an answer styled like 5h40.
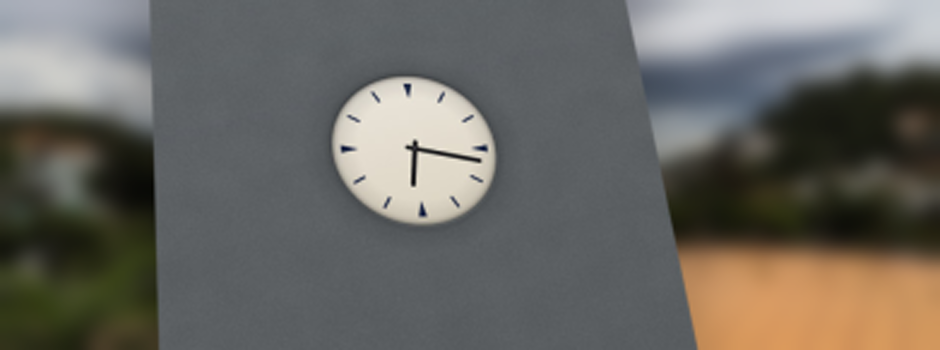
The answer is 6h17
